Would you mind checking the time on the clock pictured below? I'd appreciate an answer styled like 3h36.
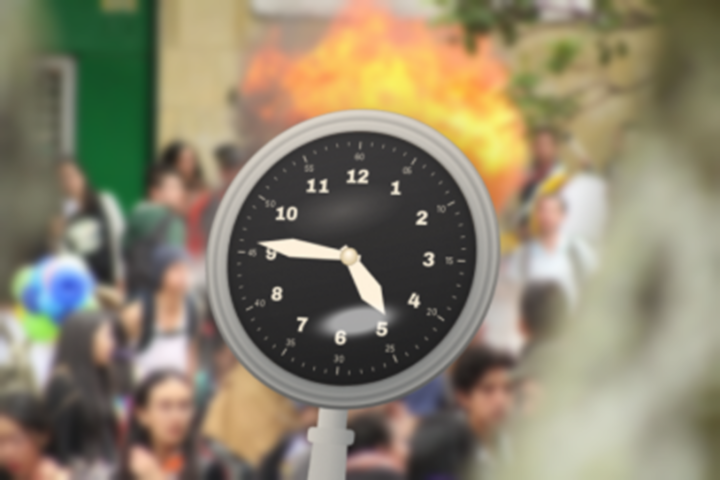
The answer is 4h46
